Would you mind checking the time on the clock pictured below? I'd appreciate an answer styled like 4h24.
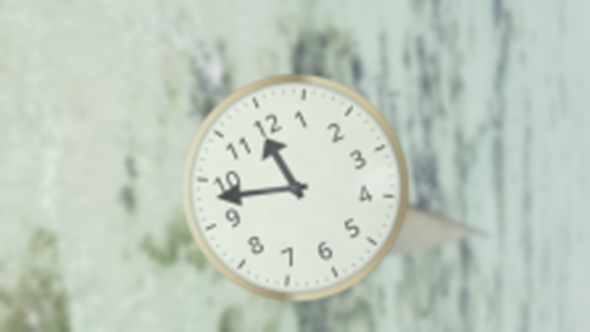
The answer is 11h48
